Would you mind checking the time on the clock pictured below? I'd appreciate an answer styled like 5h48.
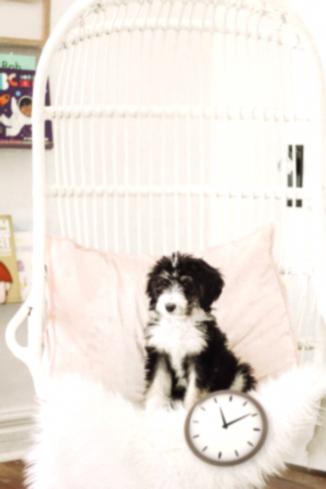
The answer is 11h09
